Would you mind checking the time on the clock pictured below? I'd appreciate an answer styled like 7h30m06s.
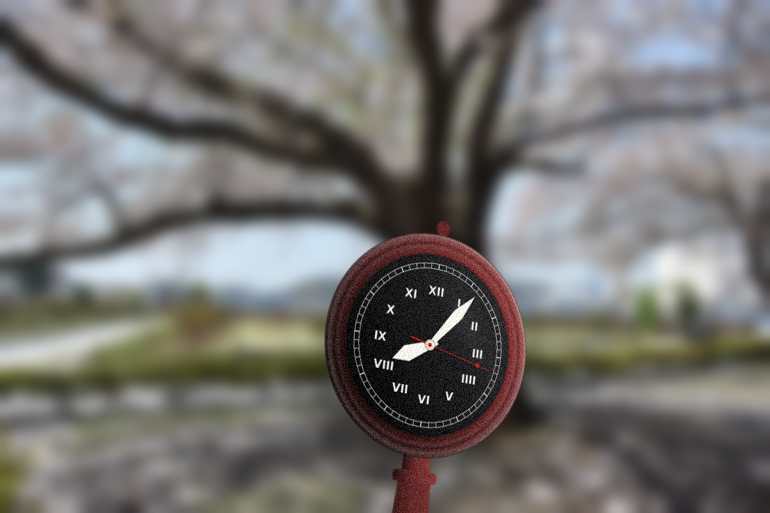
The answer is 8h06m17s
